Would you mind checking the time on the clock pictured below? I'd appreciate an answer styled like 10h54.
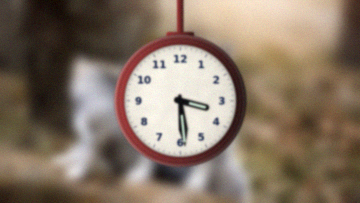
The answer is 3h29
